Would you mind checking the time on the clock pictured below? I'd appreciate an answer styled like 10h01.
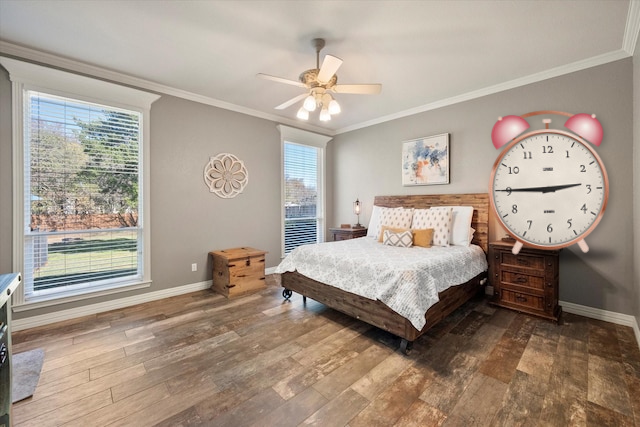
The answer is 2h45
